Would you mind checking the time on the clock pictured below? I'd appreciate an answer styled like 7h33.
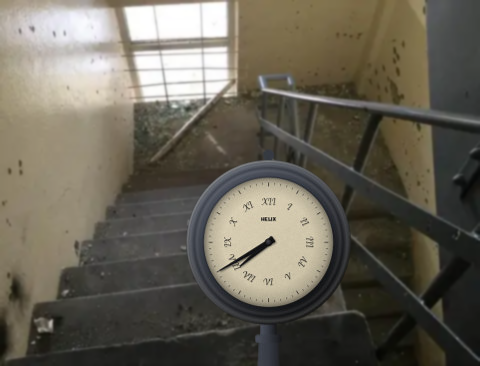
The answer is 7h40
